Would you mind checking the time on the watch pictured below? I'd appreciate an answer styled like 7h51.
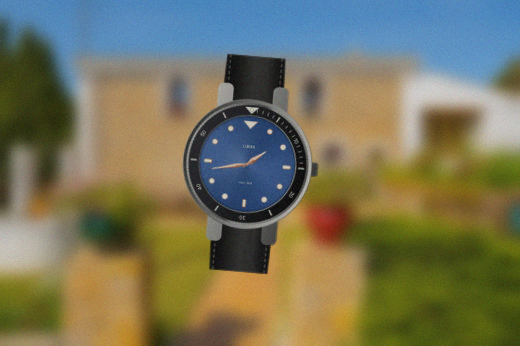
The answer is 1h43
